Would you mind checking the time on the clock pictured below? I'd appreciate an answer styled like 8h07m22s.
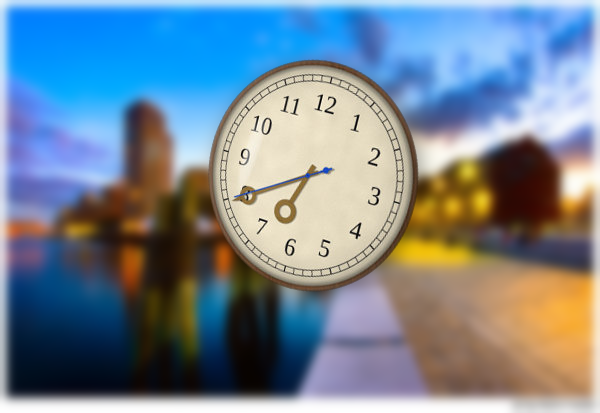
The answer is 6h39m40s
